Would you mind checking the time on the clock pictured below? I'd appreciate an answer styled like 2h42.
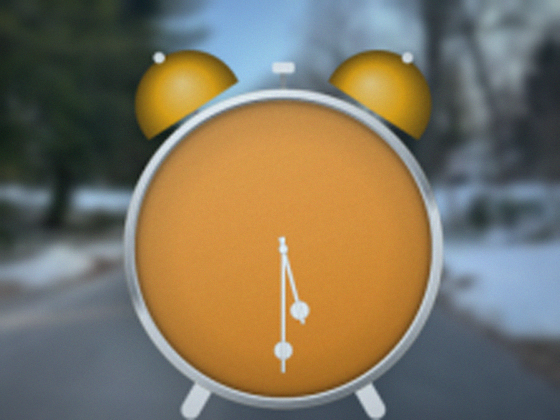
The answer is 5h30
